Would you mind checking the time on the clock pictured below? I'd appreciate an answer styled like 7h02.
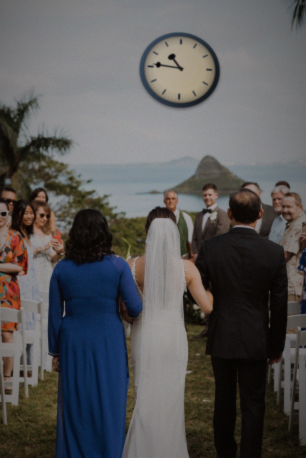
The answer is 10h46
